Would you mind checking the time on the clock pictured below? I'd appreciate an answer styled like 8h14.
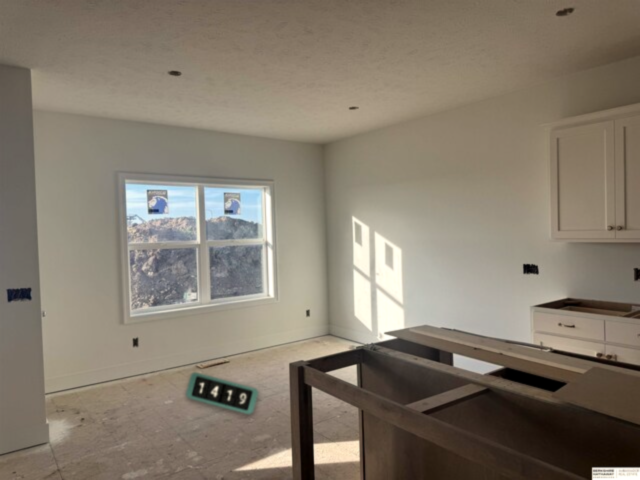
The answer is 14h19
